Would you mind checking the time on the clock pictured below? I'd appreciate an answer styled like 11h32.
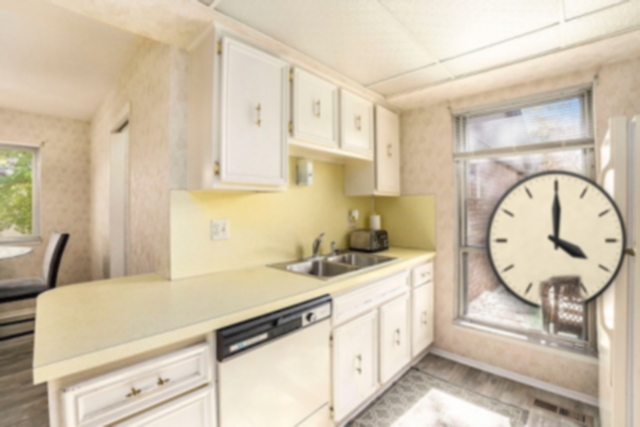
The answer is 4h00
